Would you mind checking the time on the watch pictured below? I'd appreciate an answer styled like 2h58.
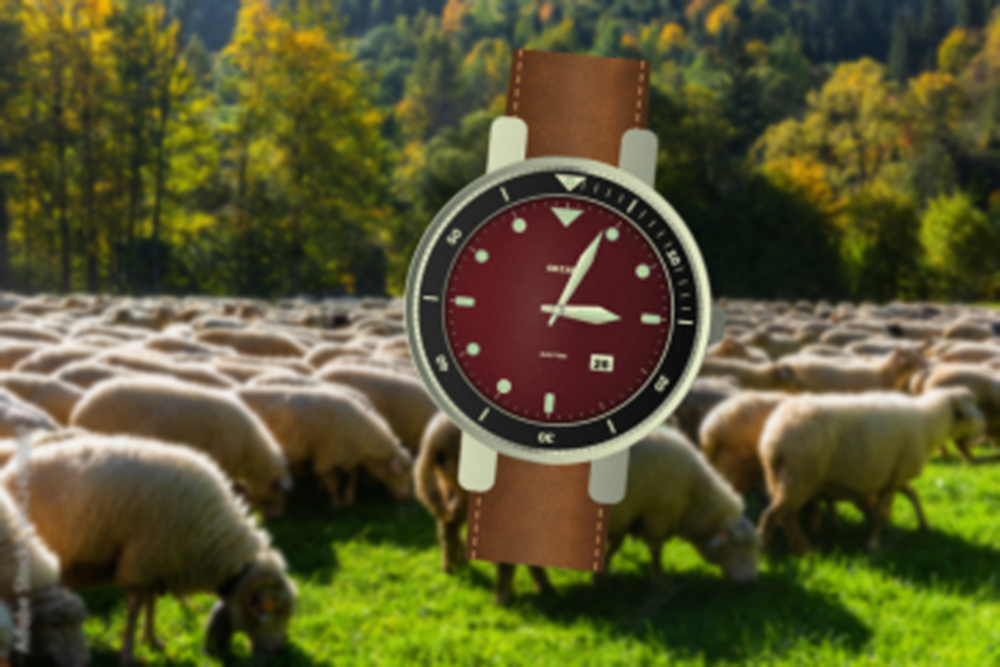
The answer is 3h04
